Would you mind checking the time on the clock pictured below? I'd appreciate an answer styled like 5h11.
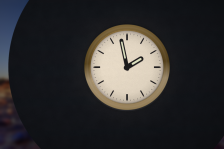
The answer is 1h58
